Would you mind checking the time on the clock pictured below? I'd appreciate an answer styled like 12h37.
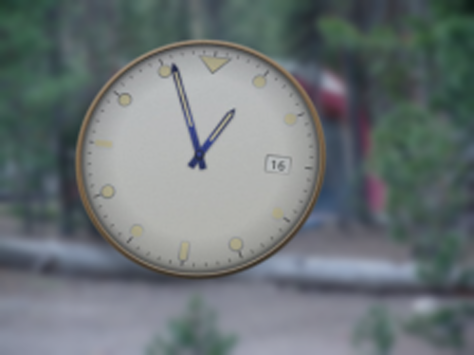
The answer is 12h56
